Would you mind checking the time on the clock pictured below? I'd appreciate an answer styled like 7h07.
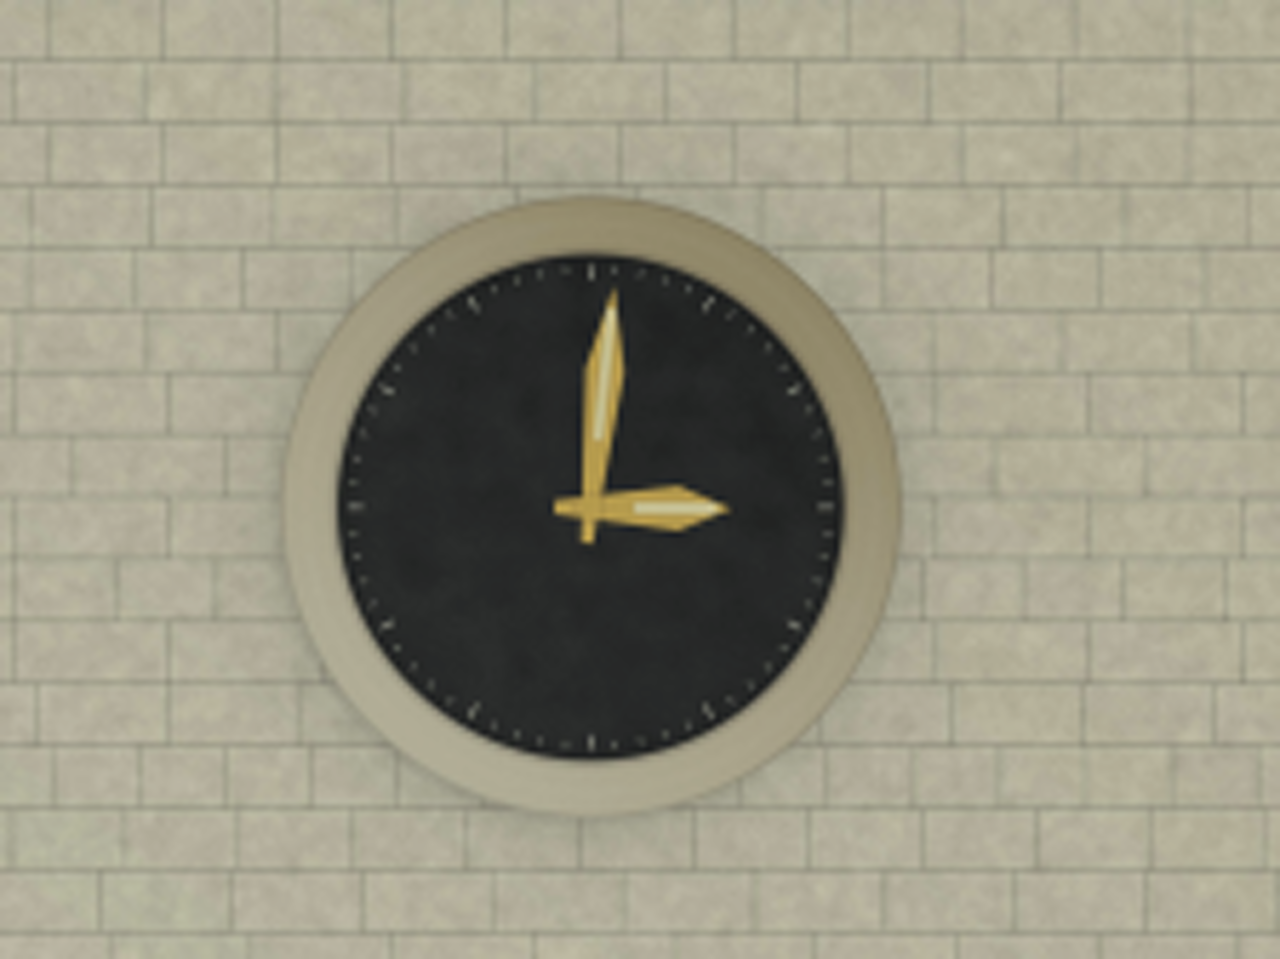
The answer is 3h01
